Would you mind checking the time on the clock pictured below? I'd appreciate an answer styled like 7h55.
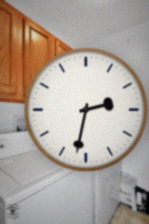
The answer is 2h32
